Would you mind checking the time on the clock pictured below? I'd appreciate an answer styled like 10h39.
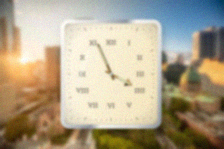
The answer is 3h56
